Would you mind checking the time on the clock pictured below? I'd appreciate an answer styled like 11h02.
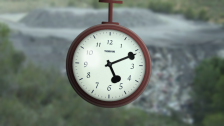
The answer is 5h11
